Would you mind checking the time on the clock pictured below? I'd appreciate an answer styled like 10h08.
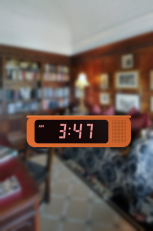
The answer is 3h47
